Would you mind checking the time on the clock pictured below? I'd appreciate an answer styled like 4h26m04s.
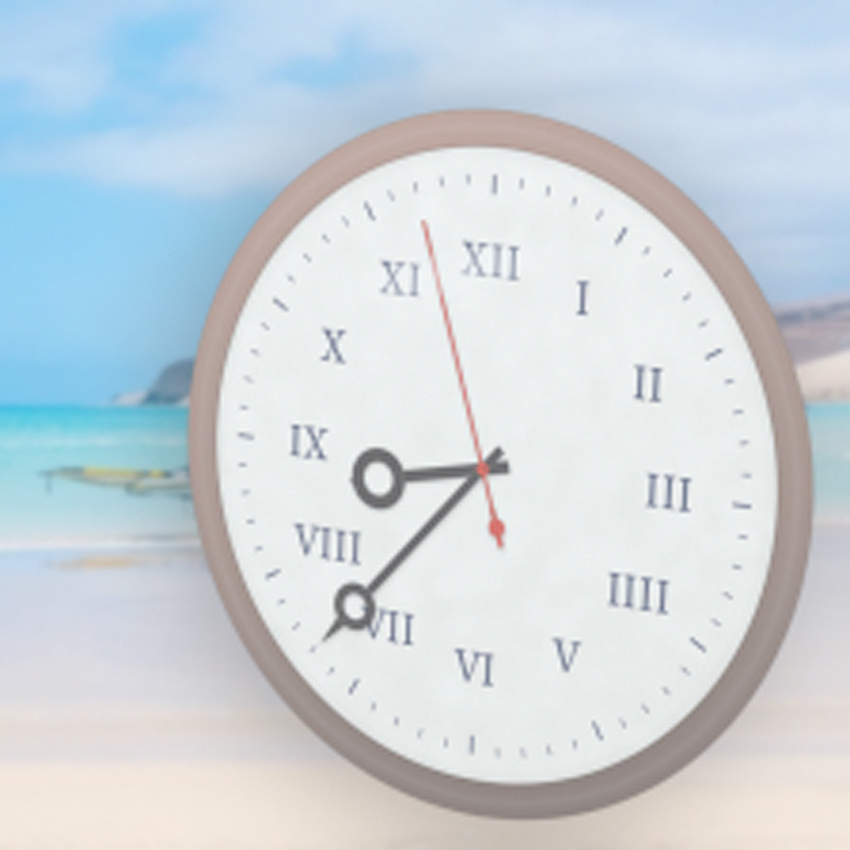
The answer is 8h36m57s
